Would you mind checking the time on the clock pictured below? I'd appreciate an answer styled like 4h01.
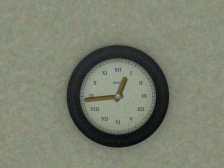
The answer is 12h44
